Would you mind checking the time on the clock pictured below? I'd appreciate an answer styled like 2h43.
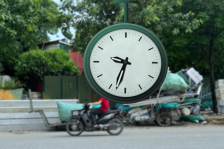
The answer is 9h33
